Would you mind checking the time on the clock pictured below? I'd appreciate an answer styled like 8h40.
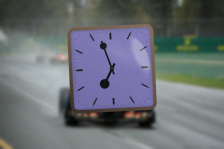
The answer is 6h57
